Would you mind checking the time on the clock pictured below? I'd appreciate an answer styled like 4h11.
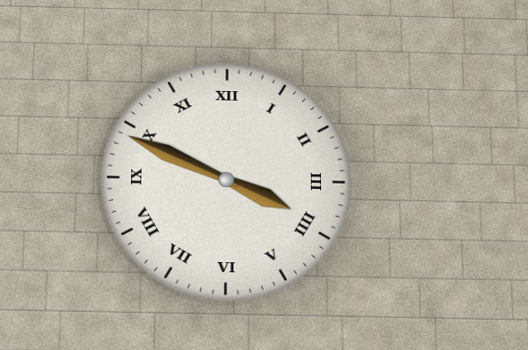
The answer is 3h49
